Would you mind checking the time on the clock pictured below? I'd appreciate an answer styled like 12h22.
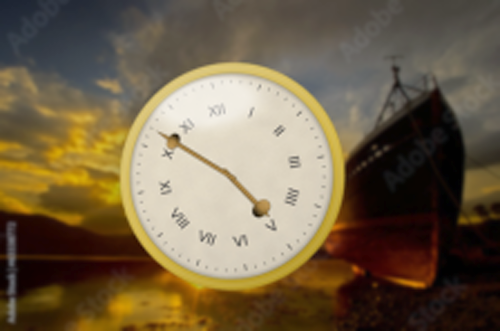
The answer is 4h52
